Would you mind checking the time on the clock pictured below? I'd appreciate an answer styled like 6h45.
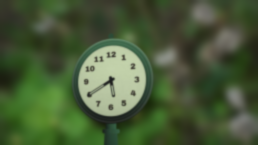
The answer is 5h40
